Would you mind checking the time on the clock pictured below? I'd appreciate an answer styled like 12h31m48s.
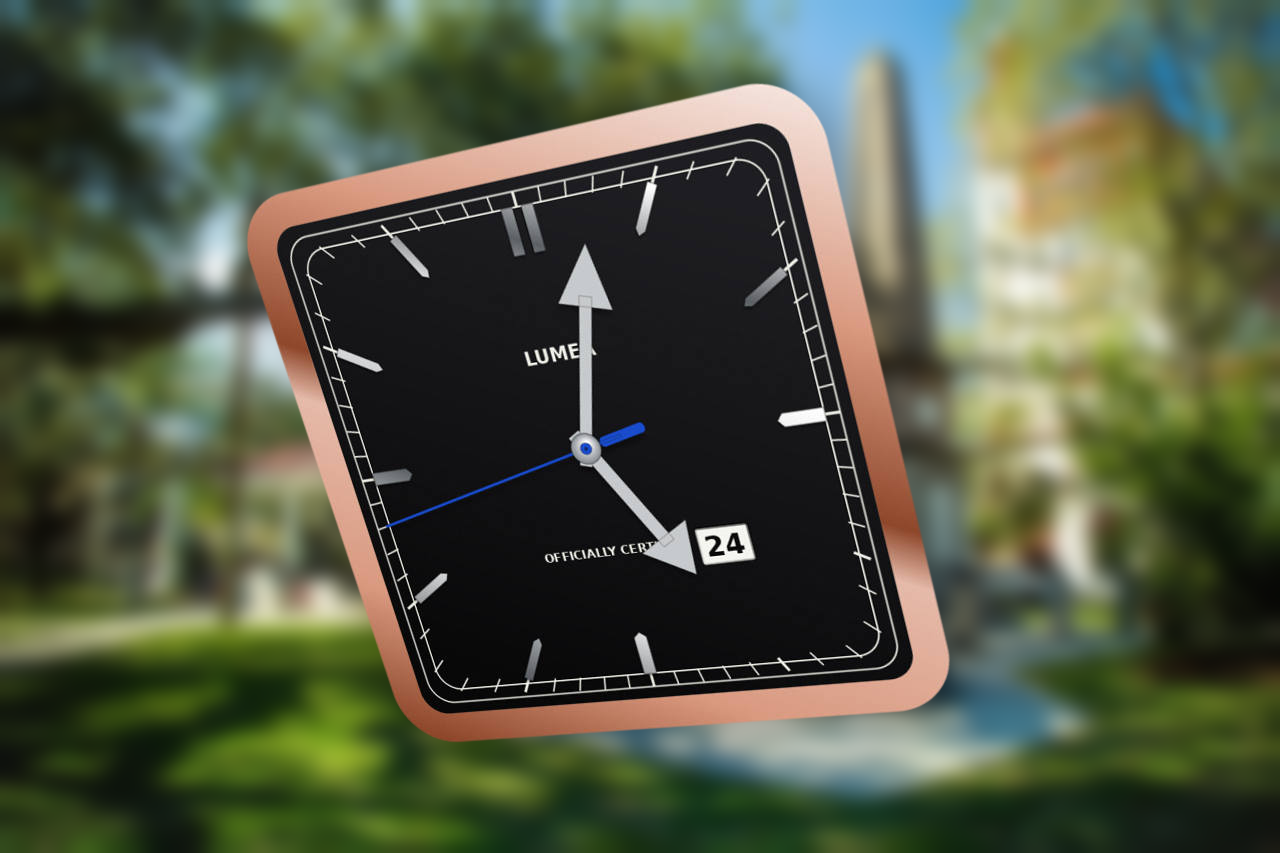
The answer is 5h02m43s
